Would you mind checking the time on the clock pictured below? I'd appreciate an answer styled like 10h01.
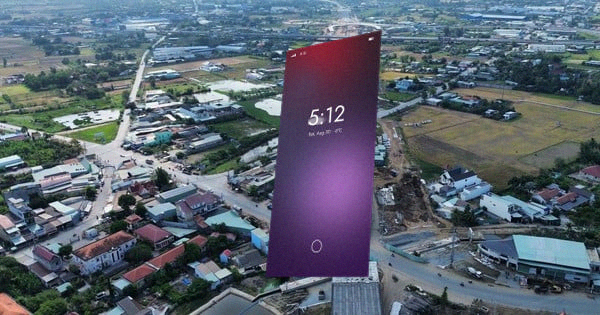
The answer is 5h12
